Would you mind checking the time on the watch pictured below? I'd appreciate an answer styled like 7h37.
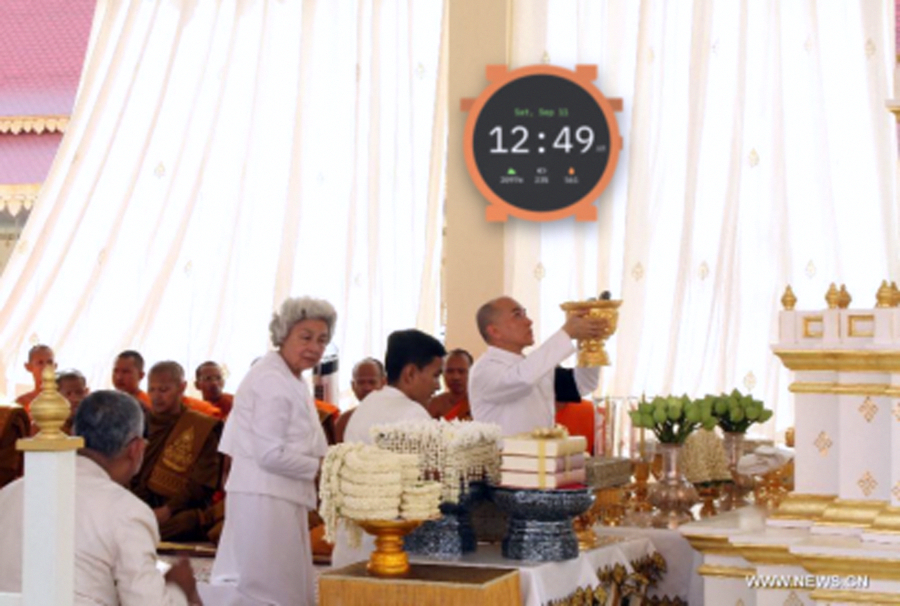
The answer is 12h49
